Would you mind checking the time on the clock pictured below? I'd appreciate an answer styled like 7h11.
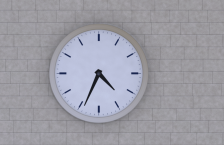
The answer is 4h34
